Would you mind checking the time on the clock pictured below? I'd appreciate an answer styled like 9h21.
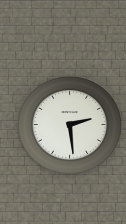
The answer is 2h29
